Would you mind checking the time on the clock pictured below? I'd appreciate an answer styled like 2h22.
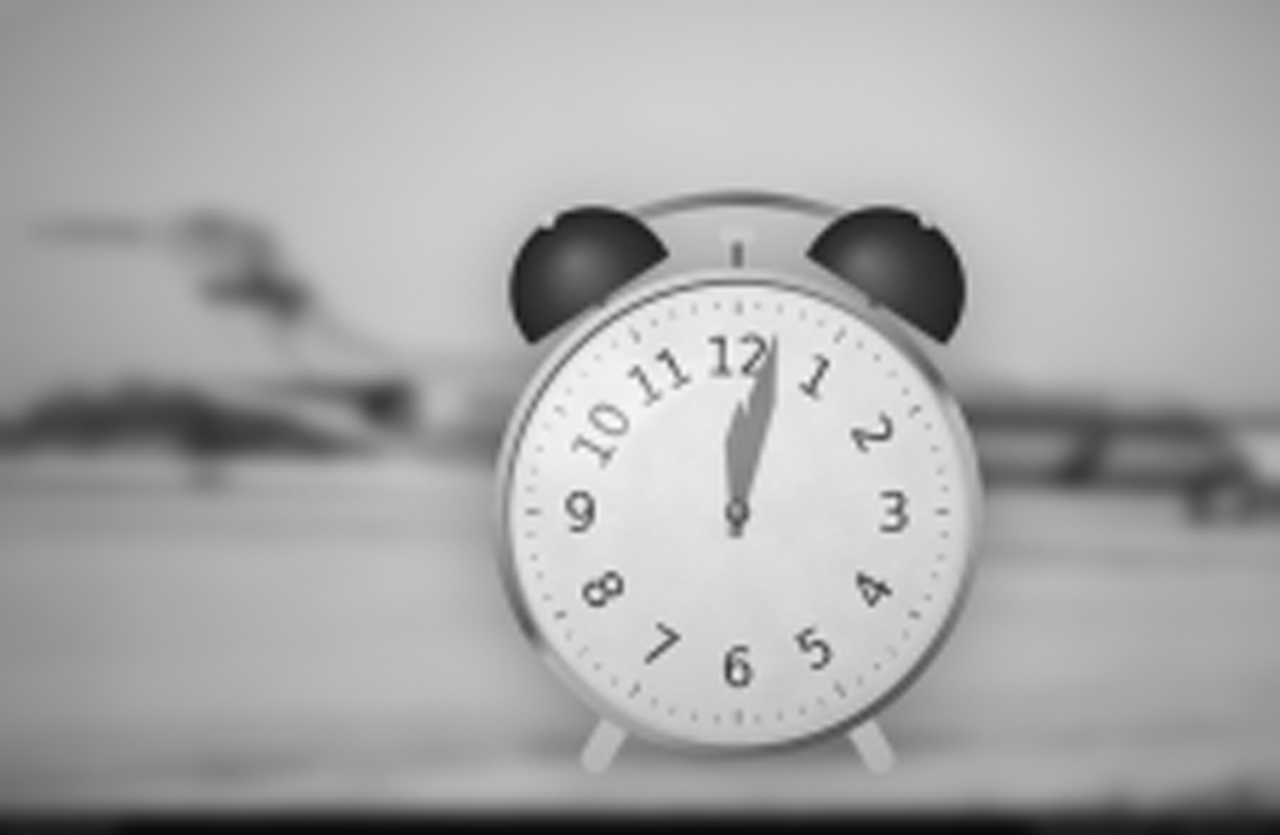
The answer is 12h02
